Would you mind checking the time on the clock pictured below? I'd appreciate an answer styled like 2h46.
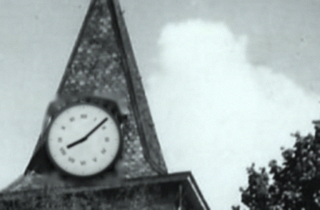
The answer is 8h08
